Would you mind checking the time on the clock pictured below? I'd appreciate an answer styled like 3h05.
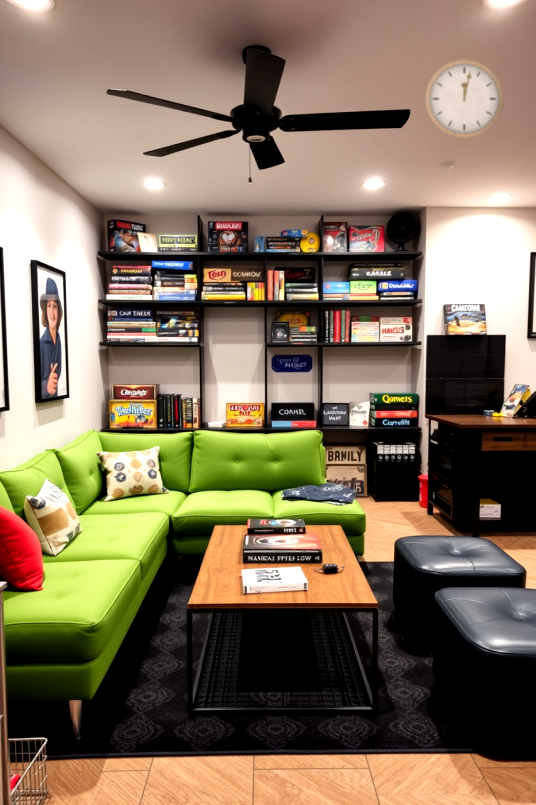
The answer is 12h02
